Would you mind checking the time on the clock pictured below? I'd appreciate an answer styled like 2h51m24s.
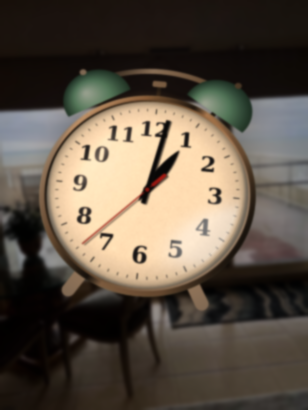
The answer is 1h01m37s
